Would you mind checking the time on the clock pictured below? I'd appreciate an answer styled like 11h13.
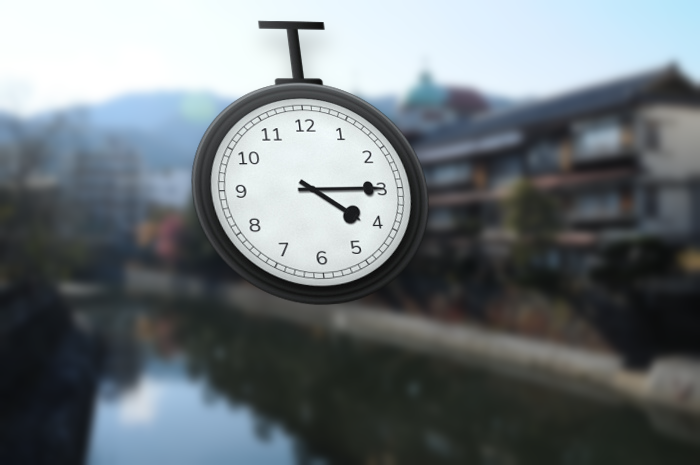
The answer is 4h15
